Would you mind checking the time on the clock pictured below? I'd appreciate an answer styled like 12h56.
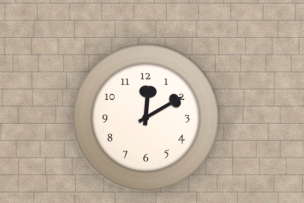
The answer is 12h10
